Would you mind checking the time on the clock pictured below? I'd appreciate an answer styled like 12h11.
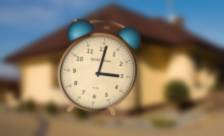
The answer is 3h01
